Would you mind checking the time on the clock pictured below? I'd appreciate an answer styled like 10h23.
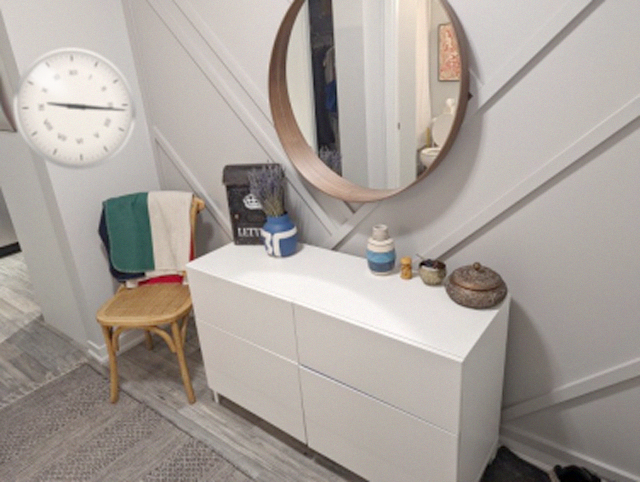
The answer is 9h16
